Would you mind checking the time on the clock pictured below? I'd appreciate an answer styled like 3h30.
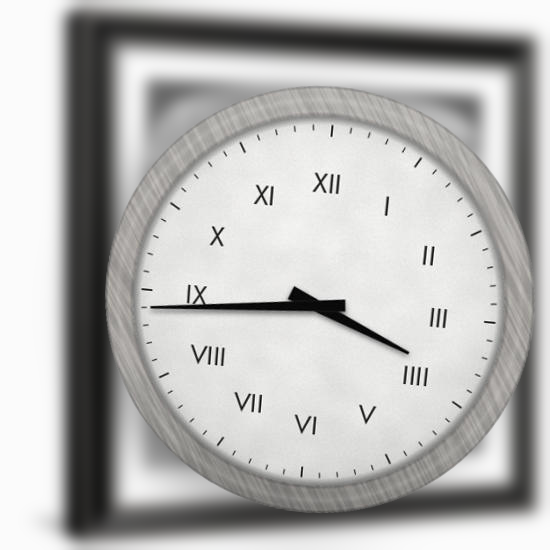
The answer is 3h44
